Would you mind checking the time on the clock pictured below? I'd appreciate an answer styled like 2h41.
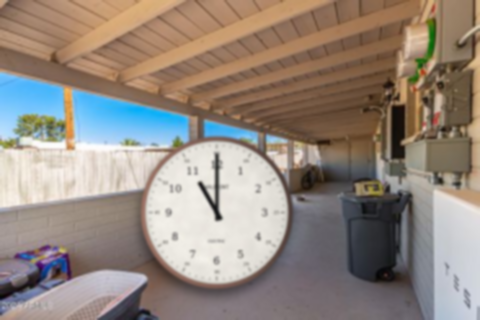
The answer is 11h00
